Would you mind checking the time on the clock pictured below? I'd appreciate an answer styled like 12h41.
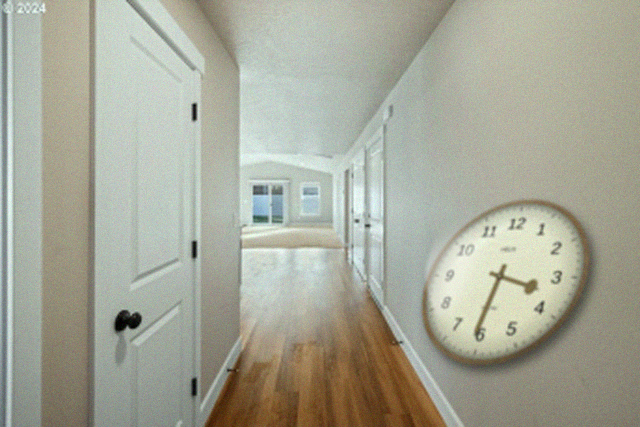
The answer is 3h31
